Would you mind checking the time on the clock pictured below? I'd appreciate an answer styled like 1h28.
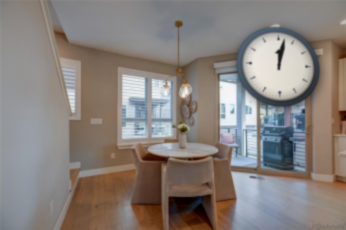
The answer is 12h02
